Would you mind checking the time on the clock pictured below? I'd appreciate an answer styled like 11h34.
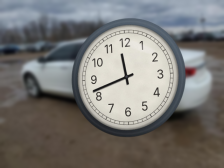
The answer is 11h42
